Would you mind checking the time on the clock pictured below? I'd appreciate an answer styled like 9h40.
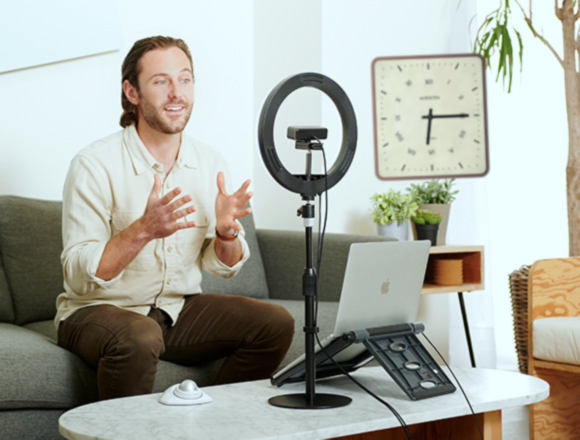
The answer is 6h15
